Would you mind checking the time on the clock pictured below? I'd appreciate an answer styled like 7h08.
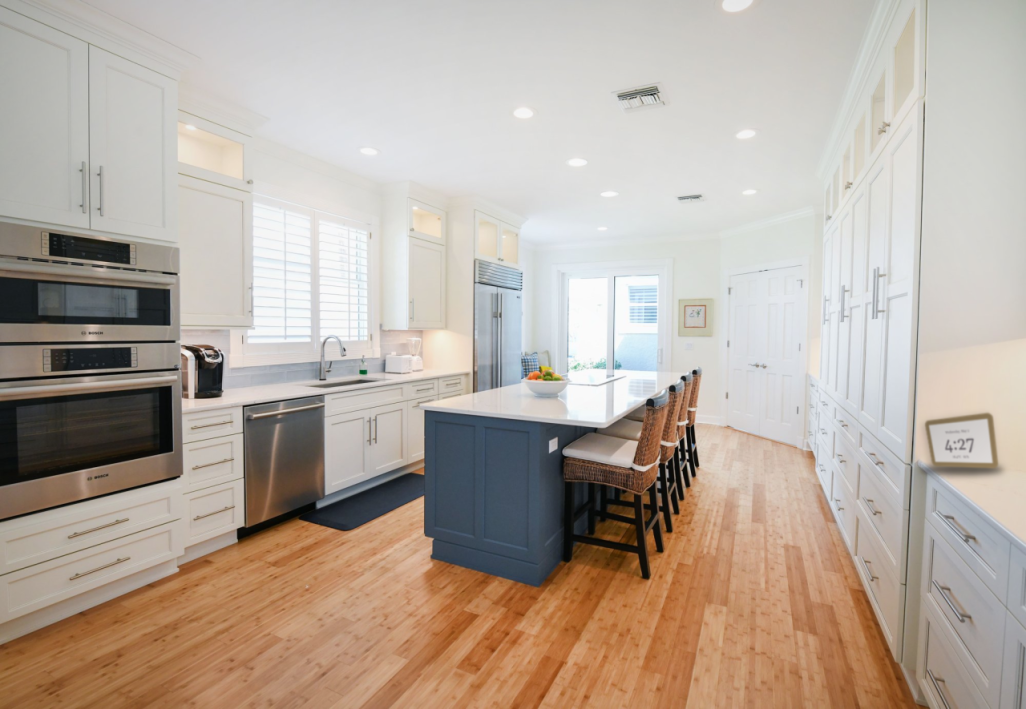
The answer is 4h27
